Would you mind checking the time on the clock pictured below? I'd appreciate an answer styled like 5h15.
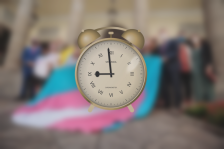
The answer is 8h59
